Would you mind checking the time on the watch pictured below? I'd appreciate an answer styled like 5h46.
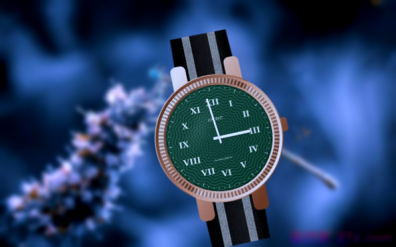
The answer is 2h59
